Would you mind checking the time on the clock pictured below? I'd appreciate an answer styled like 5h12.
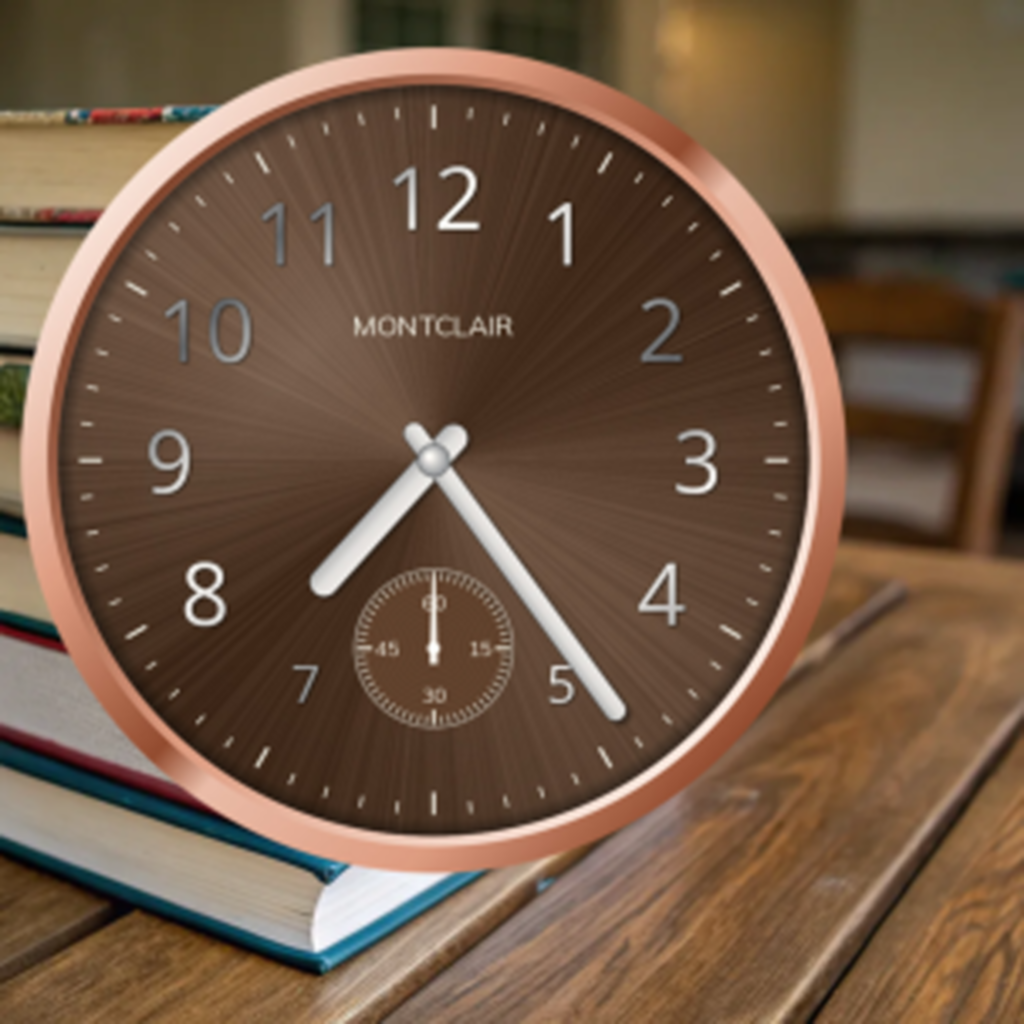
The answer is 7h24
